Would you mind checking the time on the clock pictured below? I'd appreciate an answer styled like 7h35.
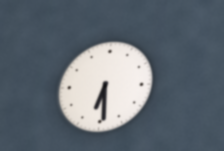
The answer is 6h29
